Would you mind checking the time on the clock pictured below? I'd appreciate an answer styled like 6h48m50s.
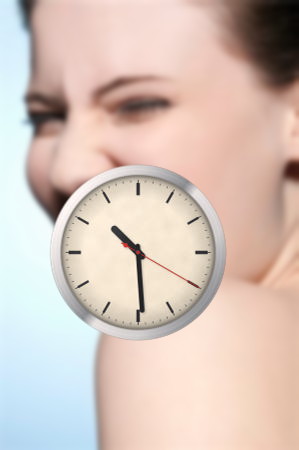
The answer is 10h29m20s
